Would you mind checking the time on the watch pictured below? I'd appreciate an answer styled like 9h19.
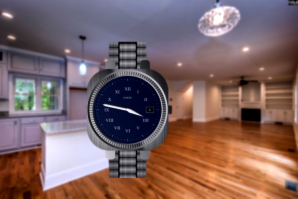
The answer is 3h47
